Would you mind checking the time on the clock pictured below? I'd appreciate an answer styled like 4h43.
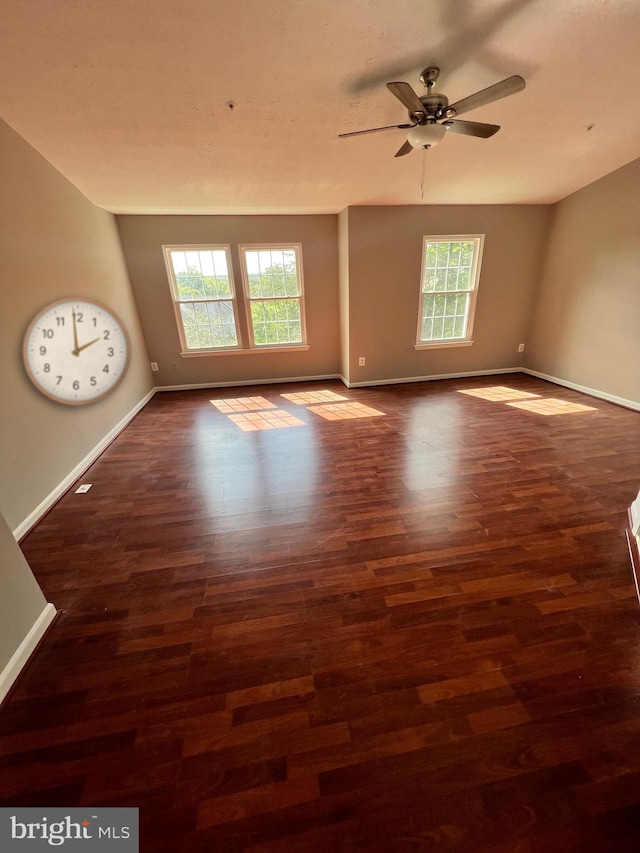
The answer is 1h59
